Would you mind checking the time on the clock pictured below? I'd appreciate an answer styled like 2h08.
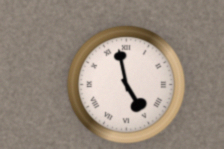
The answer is 4h58
